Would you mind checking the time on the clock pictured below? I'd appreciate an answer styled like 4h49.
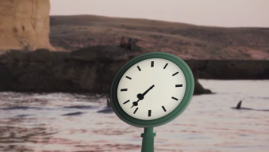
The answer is 7h37
